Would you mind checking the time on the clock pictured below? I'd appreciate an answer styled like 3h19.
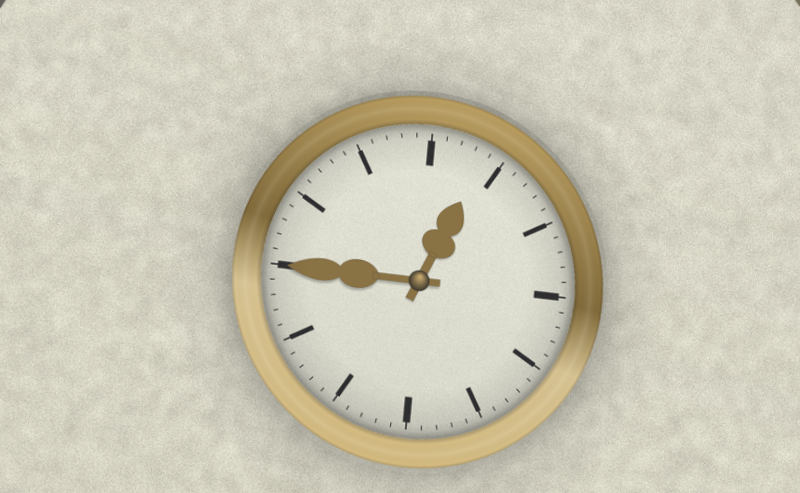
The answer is 12h45
